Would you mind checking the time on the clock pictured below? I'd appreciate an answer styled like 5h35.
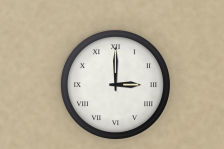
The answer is 3h00
